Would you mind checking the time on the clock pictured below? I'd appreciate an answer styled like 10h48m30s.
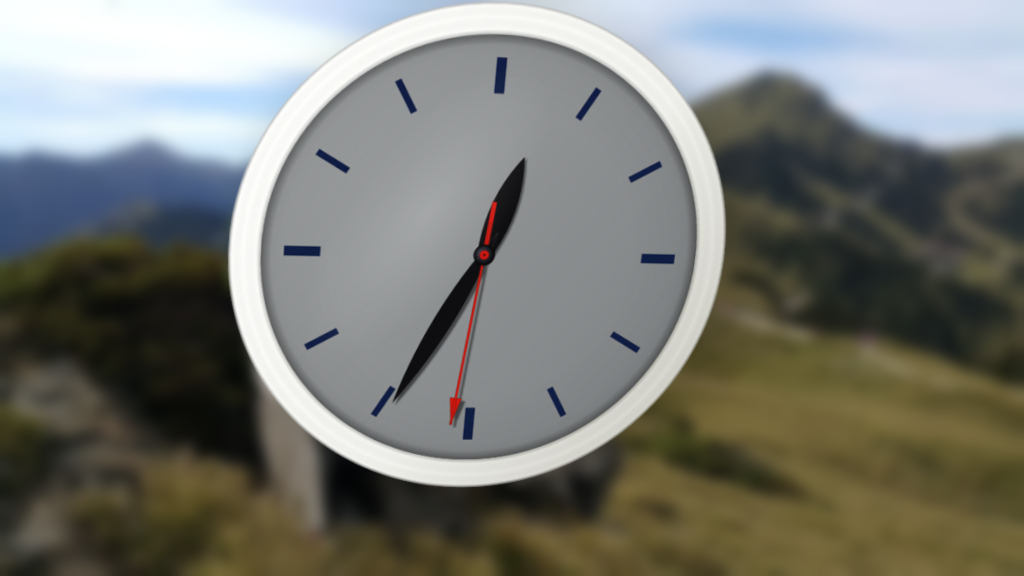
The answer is 12h34m31s
